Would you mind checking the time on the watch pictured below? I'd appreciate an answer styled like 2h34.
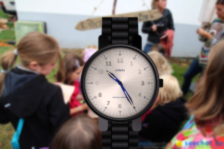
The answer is 10h25
